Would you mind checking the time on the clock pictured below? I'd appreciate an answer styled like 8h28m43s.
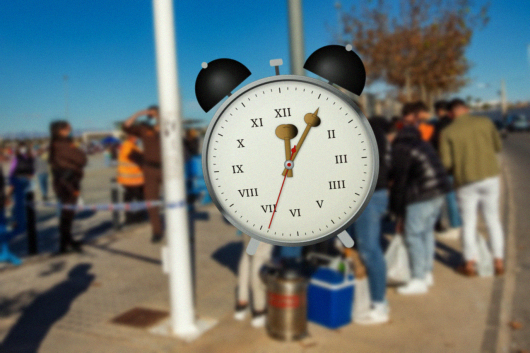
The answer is 12h05m34s
